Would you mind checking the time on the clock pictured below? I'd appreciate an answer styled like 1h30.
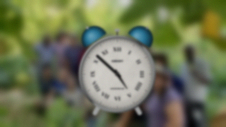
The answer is 4h52
